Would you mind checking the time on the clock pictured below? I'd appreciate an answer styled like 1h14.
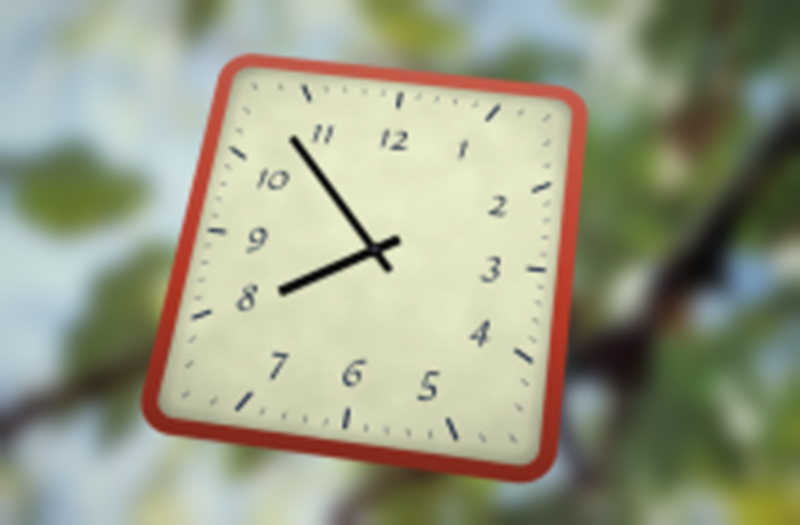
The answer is 7h53
